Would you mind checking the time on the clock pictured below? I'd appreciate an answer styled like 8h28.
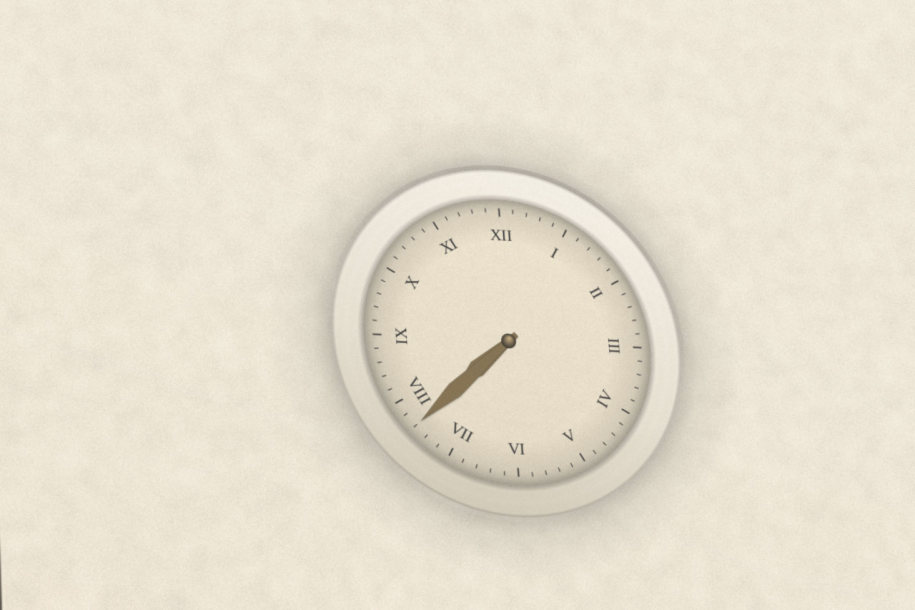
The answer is 7h38
